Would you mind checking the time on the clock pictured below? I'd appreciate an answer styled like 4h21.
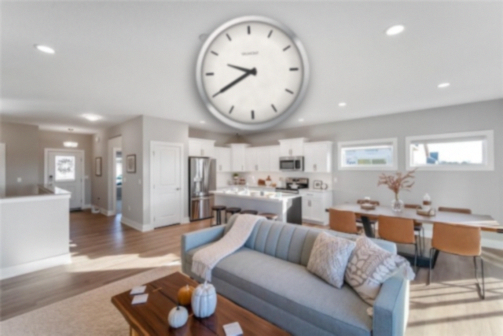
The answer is 9h40
